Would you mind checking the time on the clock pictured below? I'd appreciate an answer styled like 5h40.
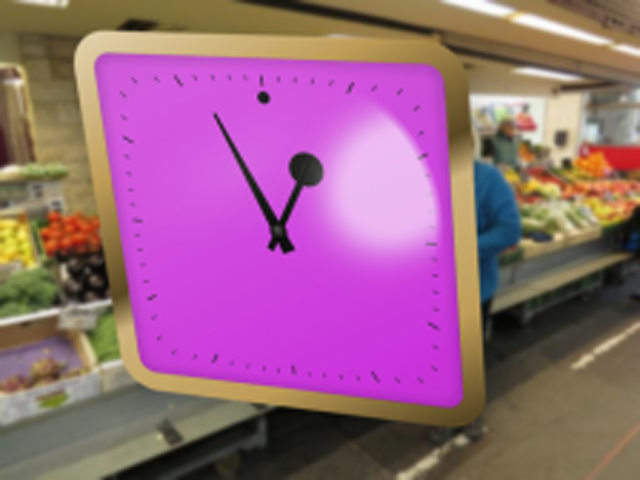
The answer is 12h56
